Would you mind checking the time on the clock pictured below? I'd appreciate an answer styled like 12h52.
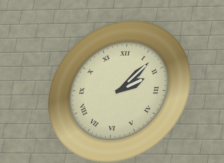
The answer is 2h07
